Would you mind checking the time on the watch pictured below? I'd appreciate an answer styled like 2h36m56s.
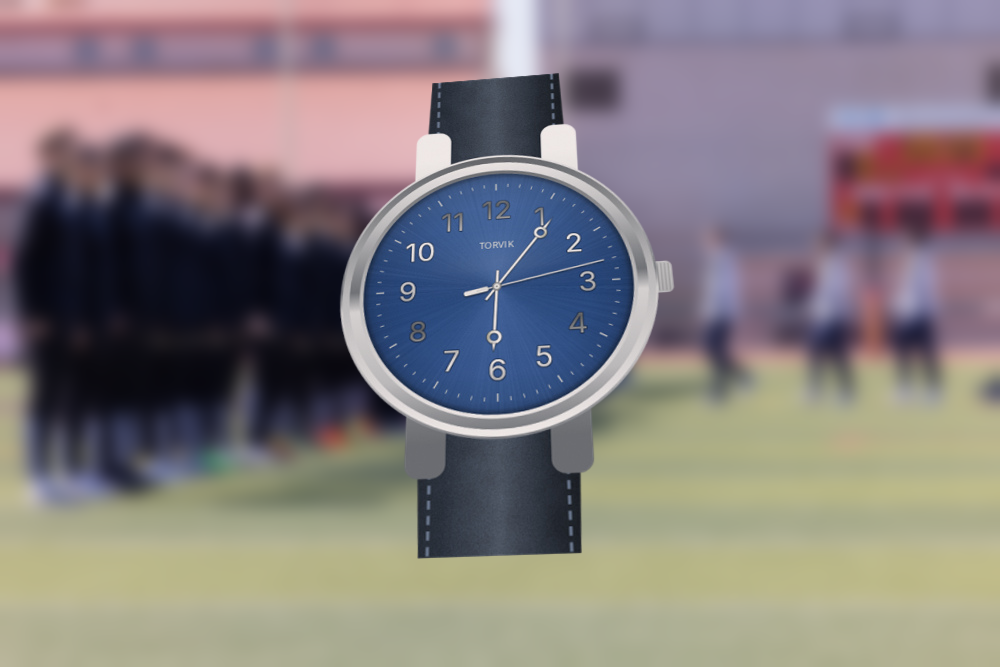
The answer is 6h06m13s
